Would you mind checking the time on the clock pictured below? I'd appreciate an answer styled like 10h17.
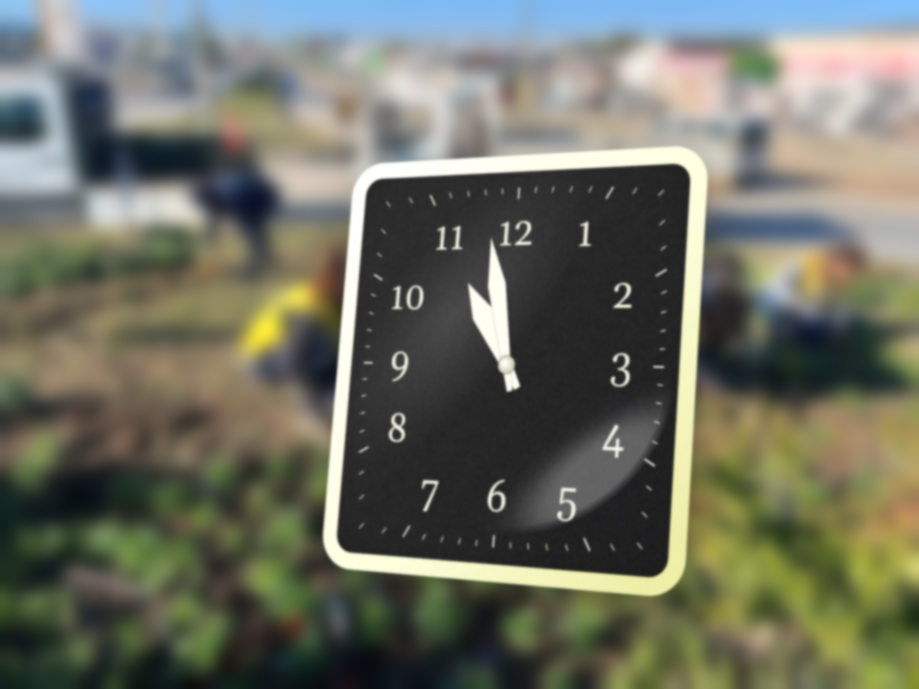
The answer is 10h58
